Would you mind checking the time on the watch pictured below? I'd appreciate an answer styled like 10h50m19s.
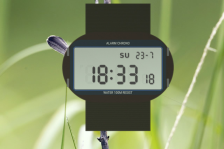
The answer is 18h33m18s
